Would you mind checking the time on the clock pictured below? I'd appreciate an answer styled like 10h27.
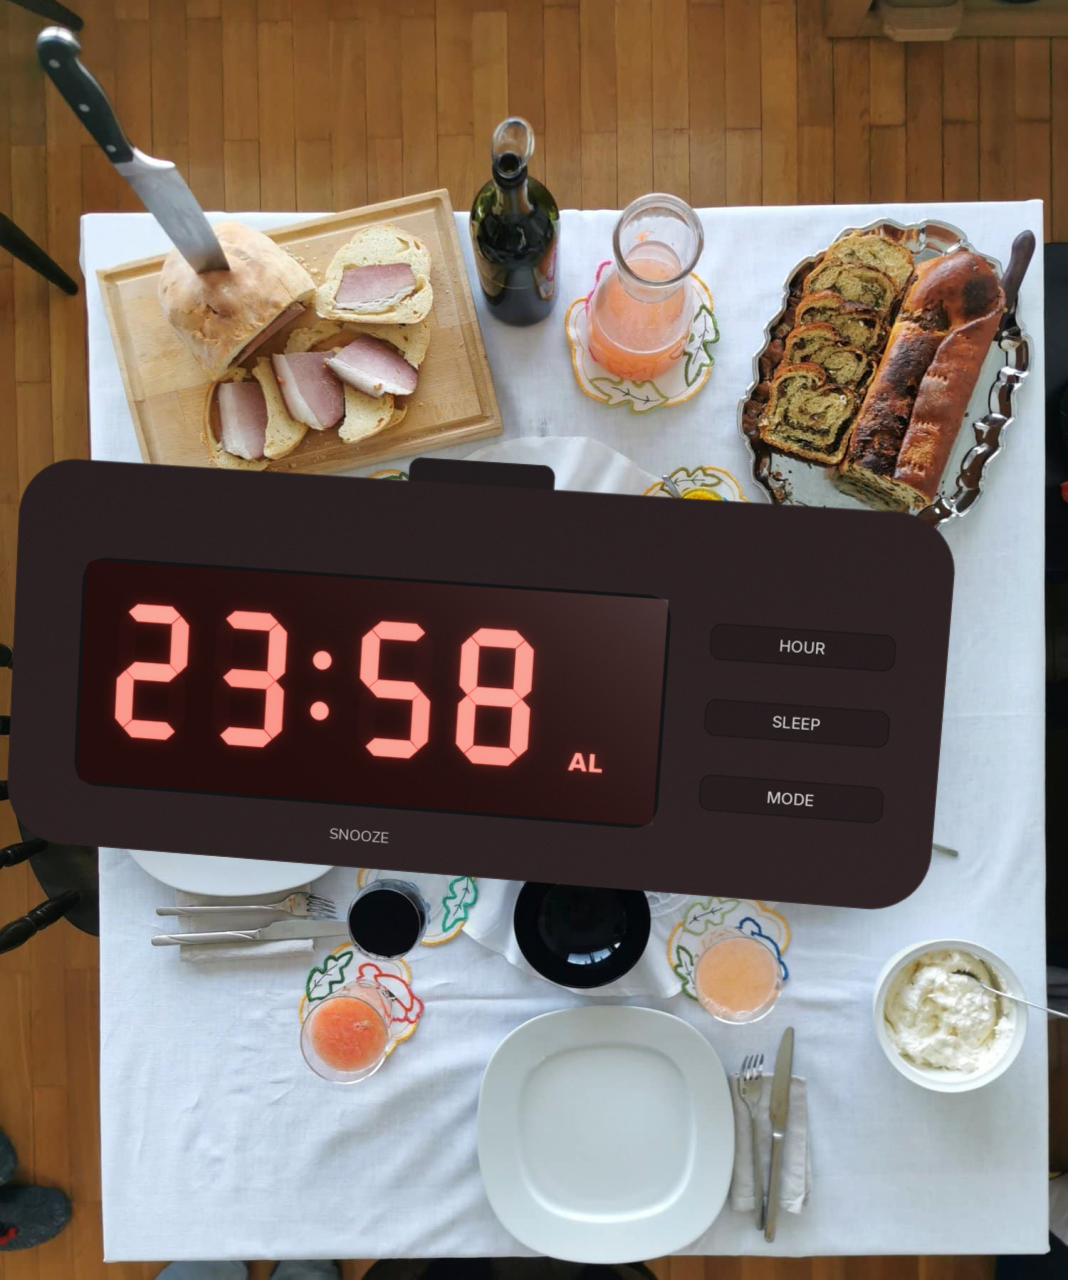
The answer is 23h58
